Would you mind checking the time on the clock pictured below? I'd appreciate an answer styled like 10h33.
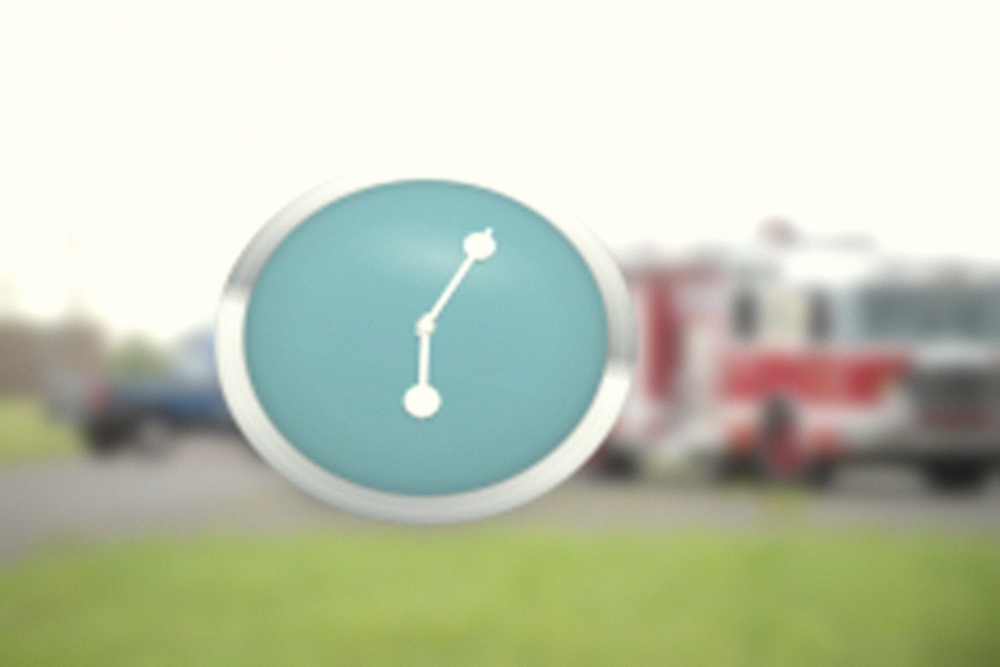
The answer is 6h05
